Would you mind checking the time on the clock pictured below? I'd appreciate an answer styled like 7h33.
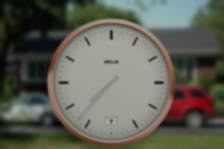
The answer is 7h37
